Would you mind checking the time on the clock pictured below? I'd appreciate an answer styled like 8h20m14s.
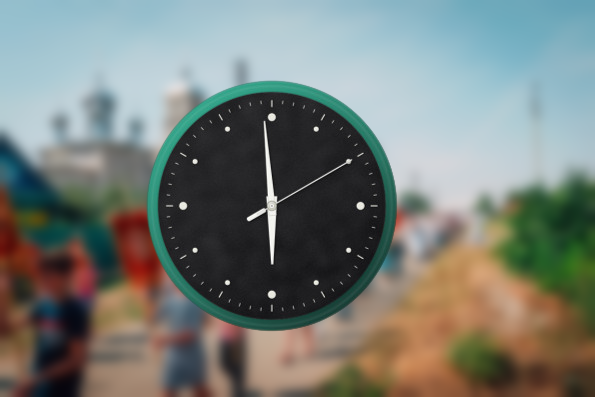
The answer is 5h59m10s
